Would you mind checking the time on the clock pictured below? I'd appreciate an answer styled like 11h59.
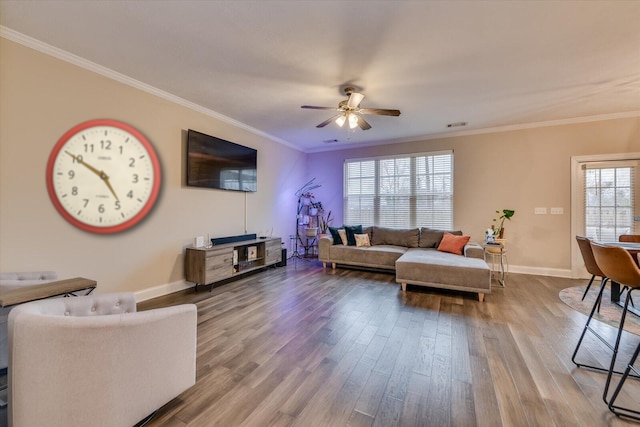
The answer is 4h50
